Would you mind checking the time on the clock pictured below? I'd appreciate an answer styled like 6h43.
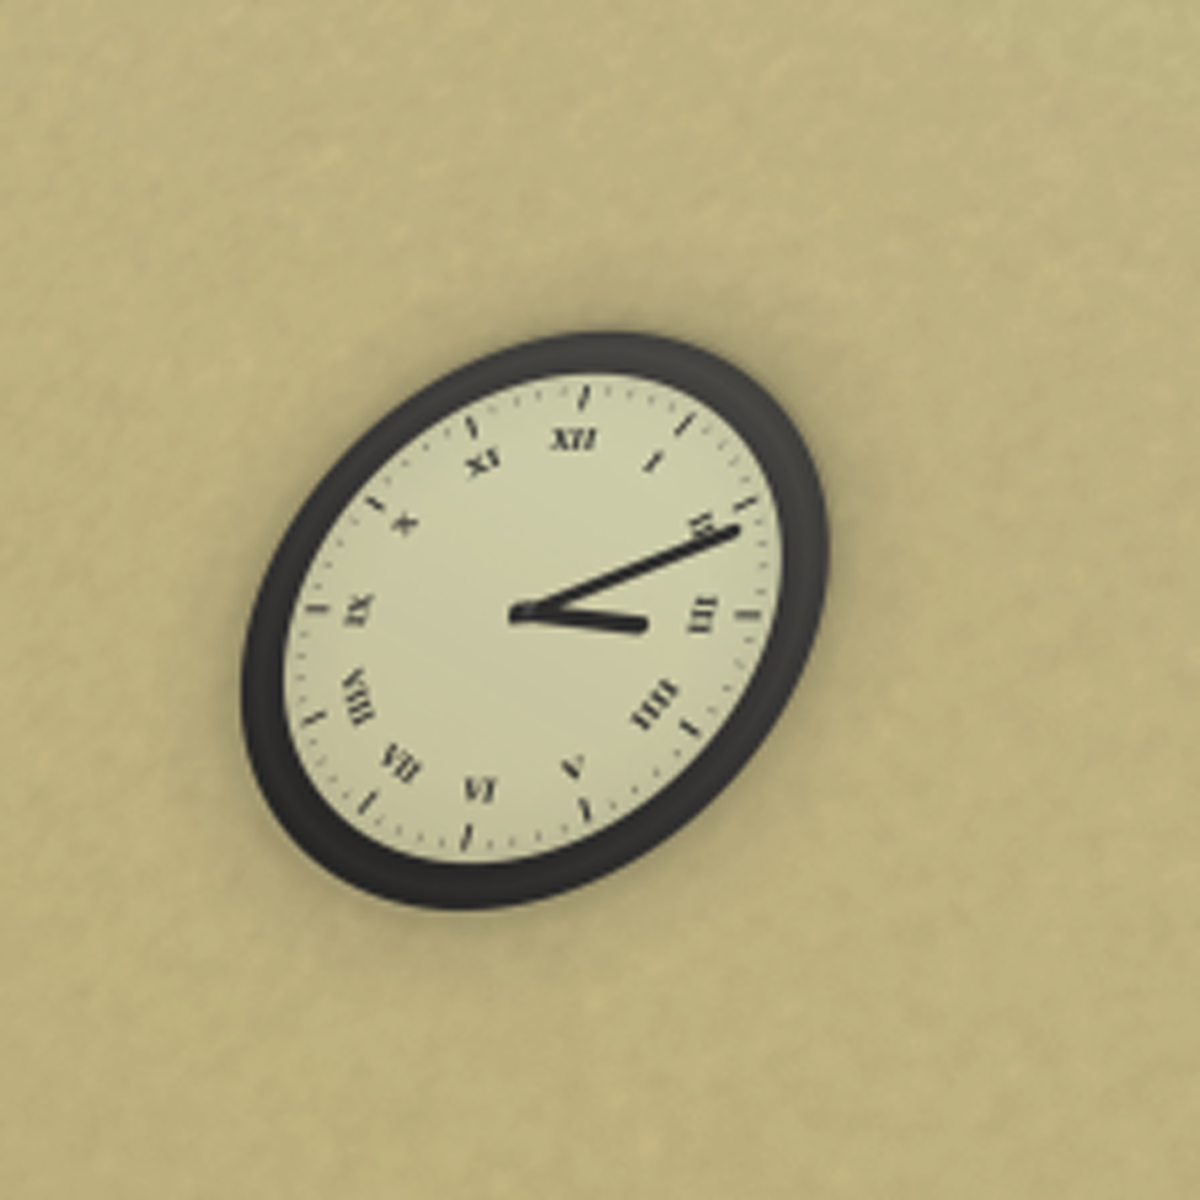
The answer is 3h11
